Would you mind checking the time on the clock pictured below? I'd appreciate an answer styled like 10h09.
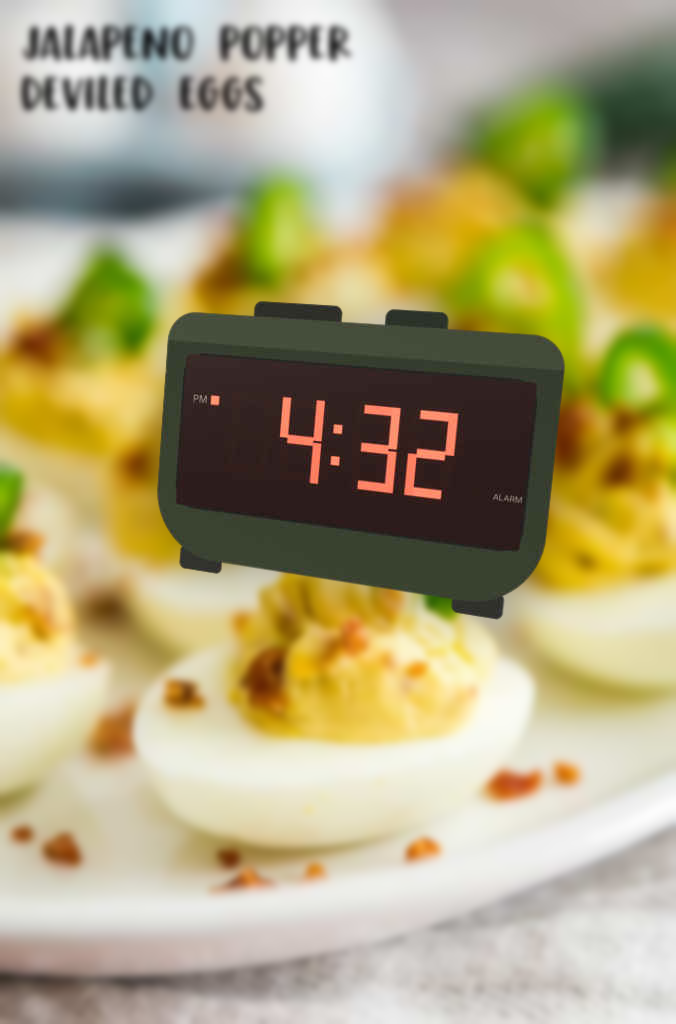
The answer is 4h32
